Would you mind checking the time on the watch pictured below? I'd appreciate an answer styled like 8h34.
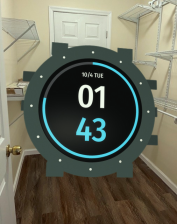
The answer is 1h43
